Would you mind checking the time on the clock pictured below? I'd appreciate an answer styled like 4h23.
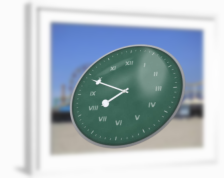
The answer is 7h49
